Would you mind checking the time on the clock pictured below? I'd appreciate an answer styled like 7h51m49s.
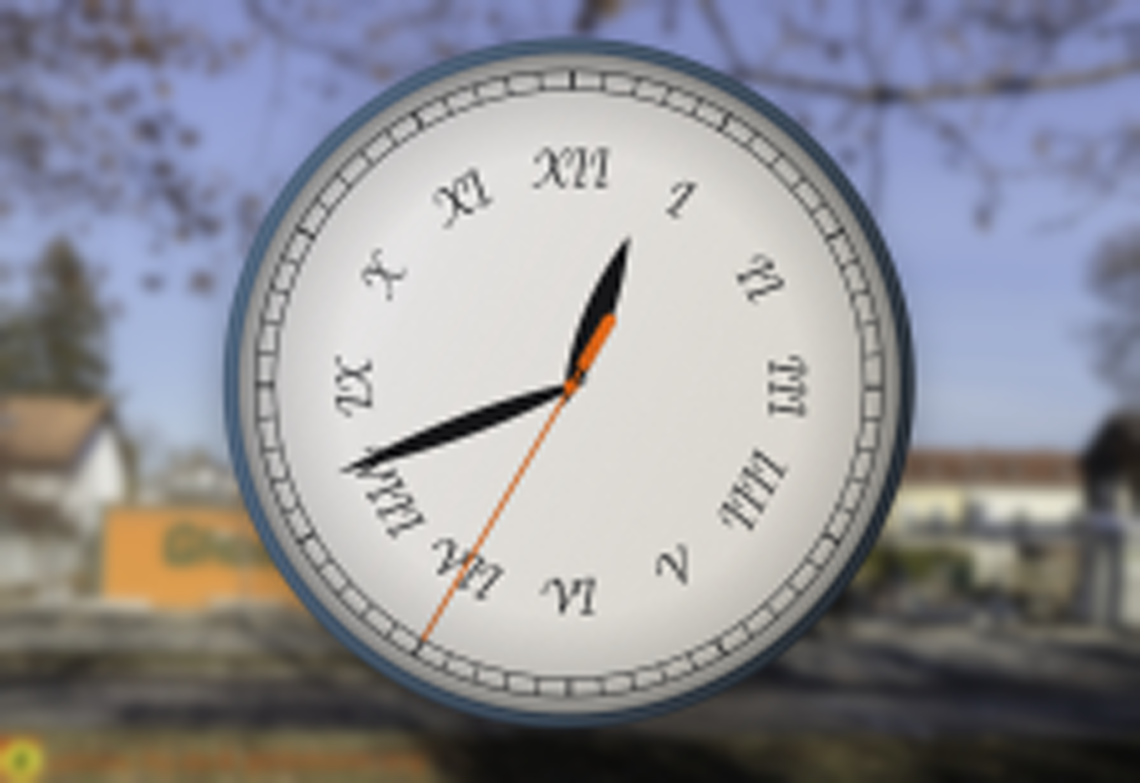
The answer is 12h41m35s
